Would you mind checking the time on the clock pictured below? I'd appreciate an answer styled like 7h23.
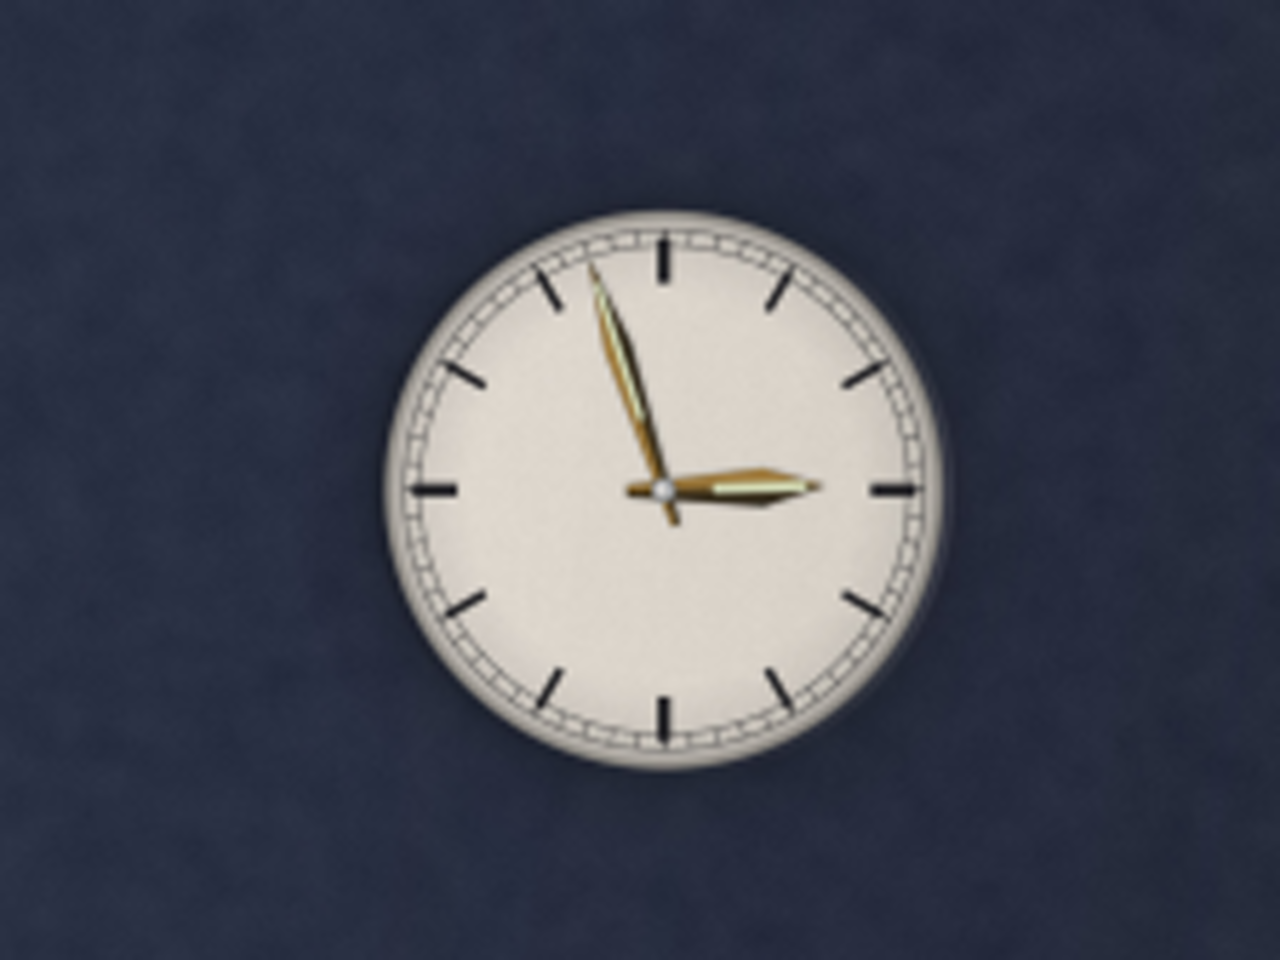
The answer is 2h57
